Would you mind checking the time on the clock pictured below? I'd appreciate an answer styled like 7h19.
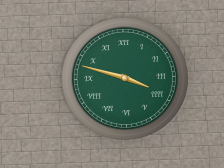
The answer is 3h48
